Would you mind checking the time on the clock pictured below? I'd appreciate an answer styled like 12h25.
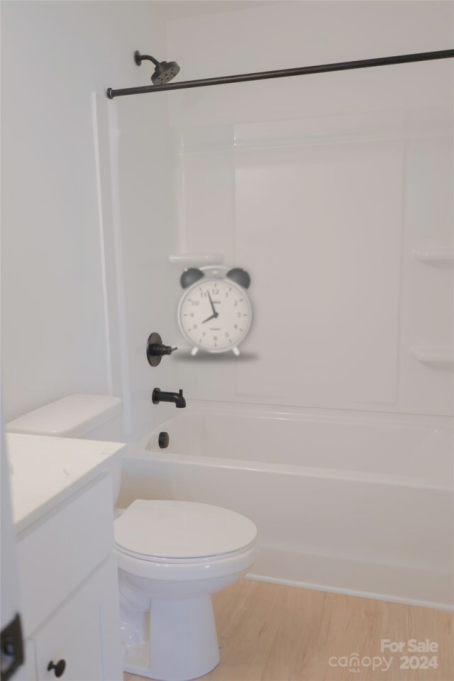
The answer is 7h57
